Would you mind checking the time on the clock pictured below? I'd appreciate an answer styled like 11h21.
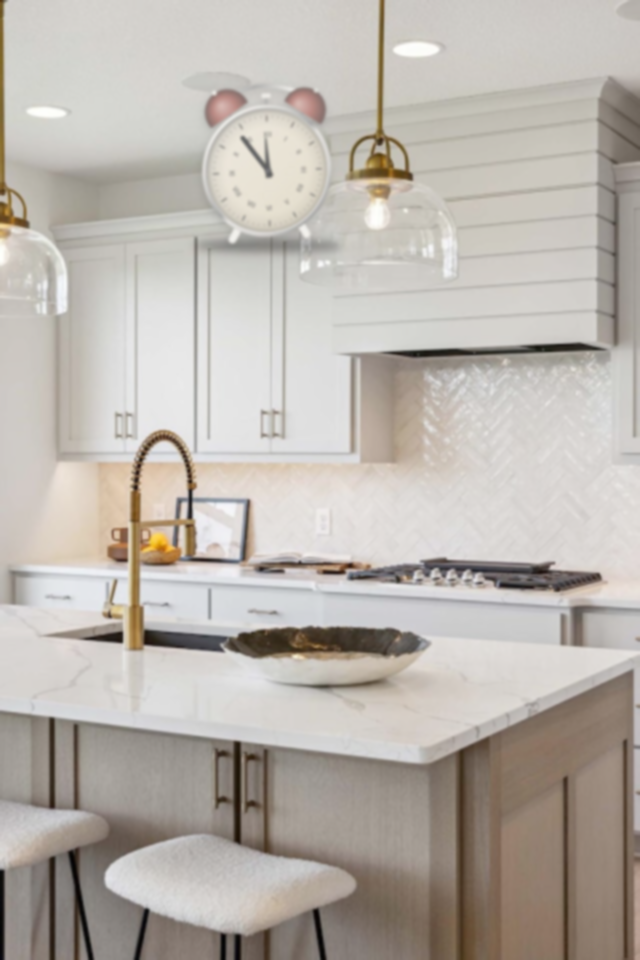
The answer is 11h54
